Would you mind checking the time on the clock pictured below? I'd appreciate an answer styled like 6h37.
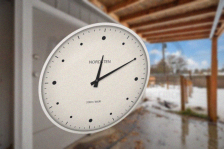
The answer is 12h10
